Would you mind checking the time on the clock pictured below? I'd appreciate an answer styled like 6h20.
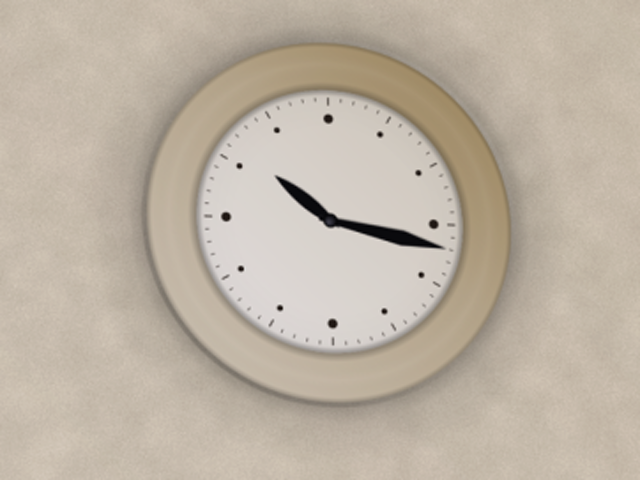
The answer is 10h17
